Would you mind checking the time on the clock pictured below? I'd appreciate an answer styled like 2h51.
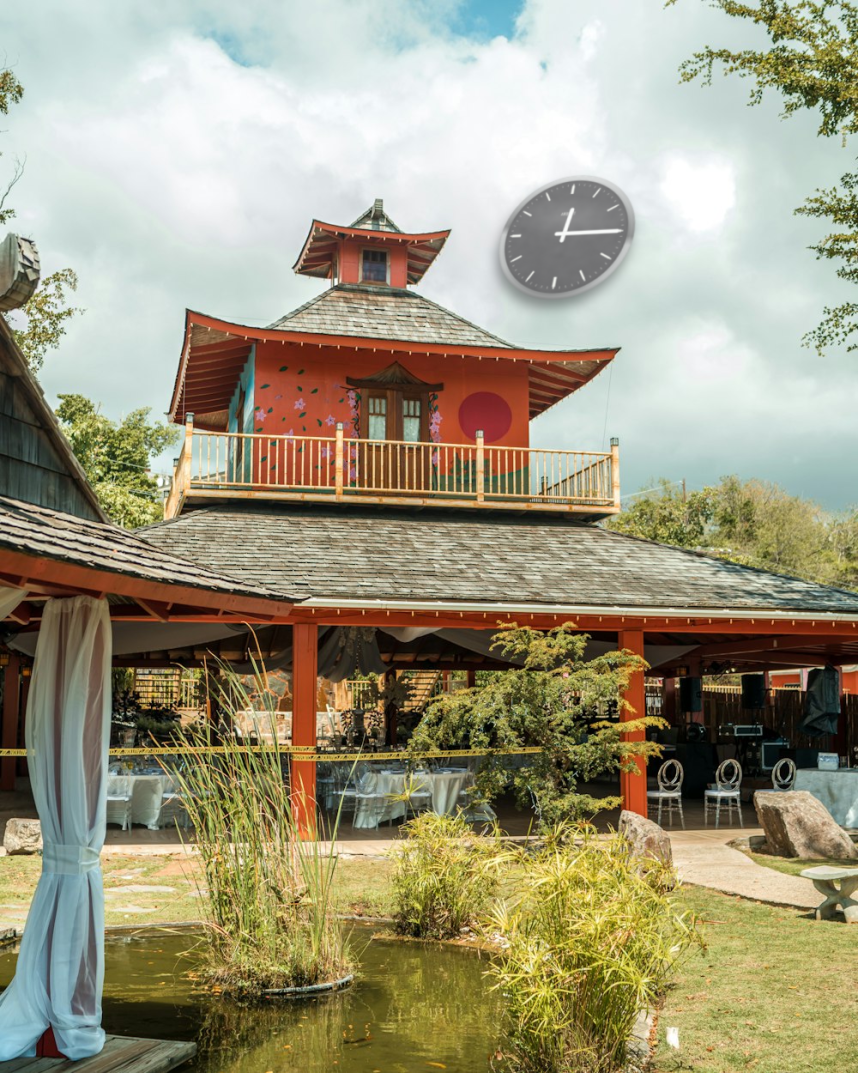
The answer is 12h15
